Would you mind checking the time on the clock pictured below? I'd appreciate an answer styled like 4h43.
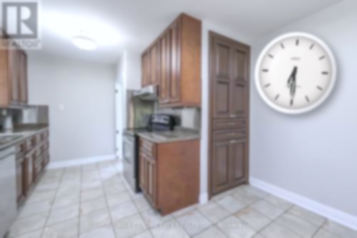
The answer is 6h30
